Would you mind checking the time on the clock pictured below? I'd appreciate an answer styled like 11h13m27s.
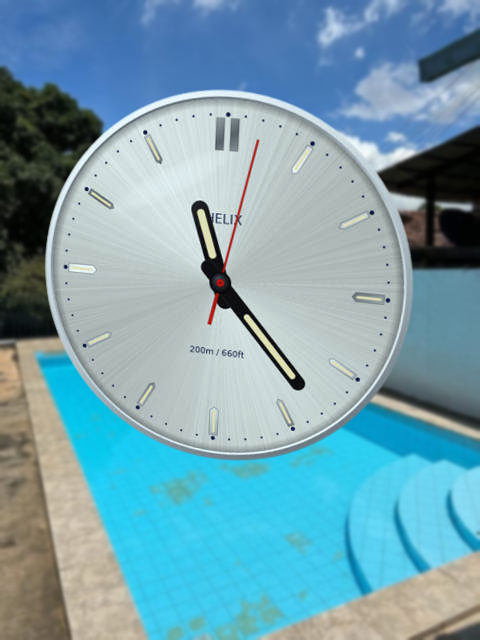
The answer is 11h23m02s
